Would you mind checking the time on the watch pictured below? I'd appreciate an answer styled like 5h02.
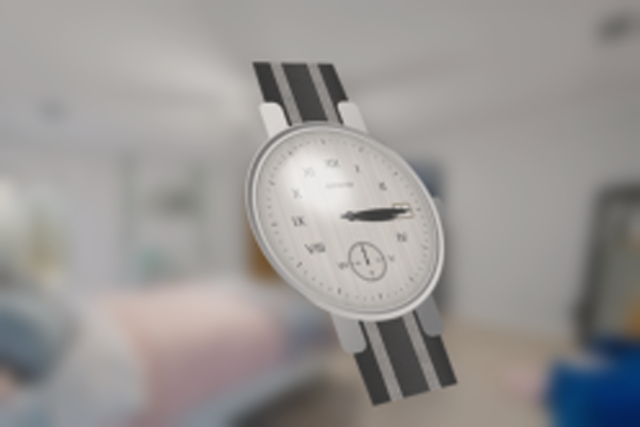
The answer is 3h15
